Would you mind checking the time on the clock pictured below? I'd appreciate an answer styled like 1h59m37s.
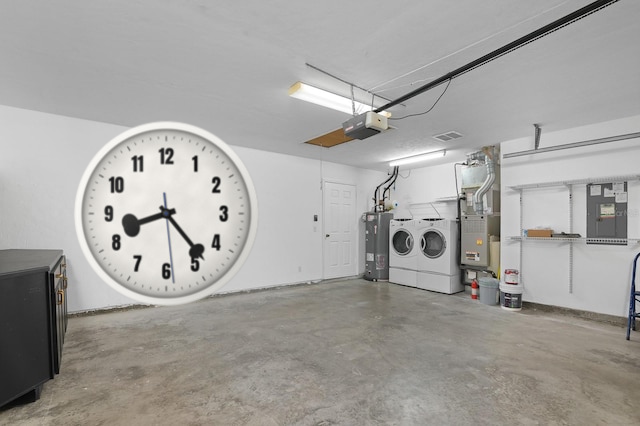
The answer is 8h23m29s
